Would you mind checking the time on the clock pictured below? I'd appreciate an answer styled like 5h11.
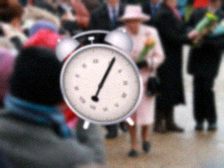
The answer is 7h06
